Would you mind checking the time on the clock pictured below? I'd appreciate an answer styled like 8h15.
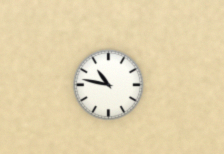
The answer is 10h47
